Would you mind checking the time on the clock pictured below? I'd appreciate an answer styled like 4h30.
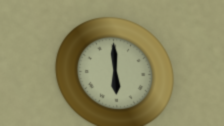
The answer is 6h00
